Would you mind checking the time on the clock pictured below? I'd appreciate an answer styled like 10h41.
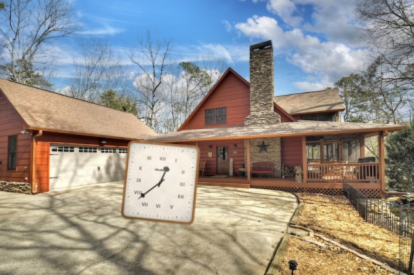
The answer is 12h38
